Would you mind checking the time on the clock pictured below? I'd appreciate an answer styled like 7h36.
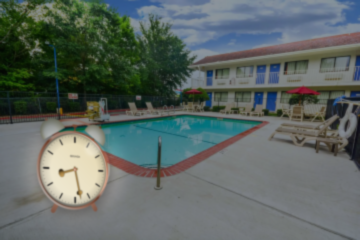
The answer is 8h28
